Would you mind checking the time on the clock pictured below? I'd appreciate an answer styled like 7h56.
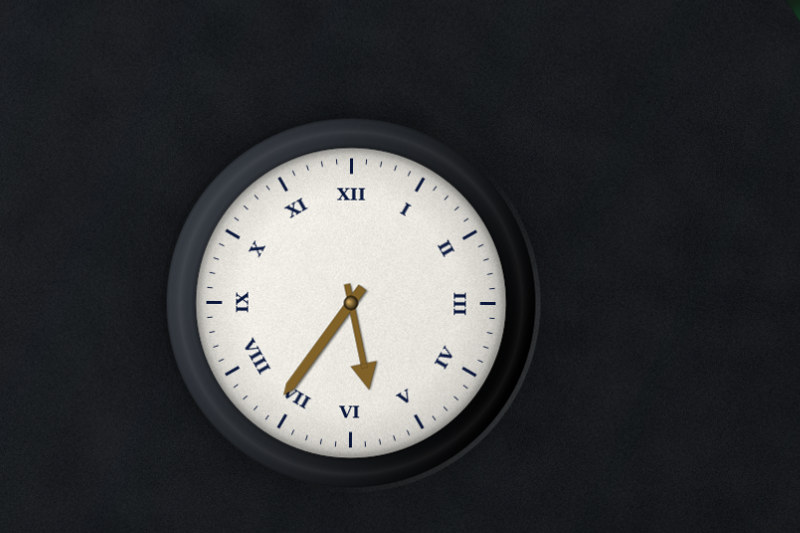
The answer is 5h36
